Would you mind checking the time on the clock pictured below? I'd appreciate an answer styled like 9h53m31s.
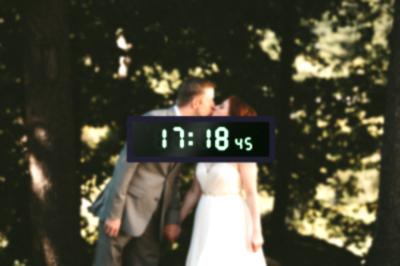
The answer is 17h18m45s
